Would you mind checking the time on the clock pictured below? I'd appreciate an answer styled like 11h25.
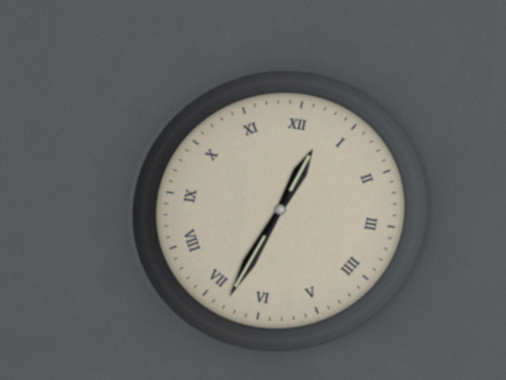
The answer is 12h33
